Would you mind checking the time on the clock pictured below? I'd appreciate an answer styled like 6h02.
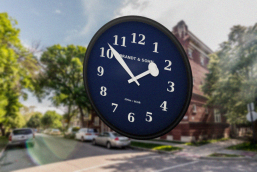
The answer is 1h52
